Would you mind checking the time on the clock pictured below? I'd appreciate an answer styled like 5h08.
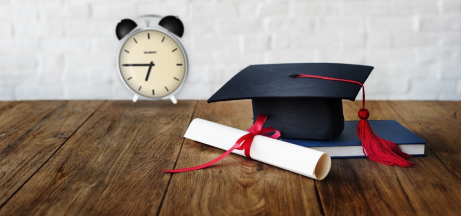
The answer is 6h45
